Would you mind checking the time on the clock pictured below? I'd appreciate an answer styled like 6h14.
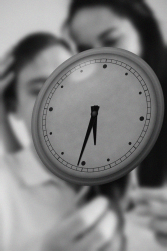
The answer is 5h31
